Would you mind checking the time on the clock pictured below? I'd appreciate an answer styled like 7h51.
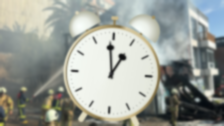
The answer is 12h59
